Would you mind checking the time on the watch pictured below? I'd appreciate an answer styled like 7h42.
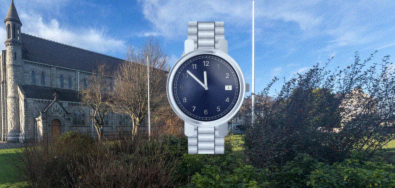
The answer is 11h52
